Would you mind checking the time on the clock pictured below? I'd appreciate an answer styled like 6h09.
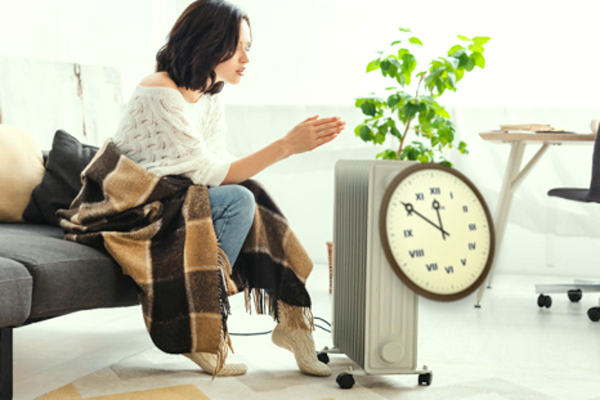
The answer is 11h51
